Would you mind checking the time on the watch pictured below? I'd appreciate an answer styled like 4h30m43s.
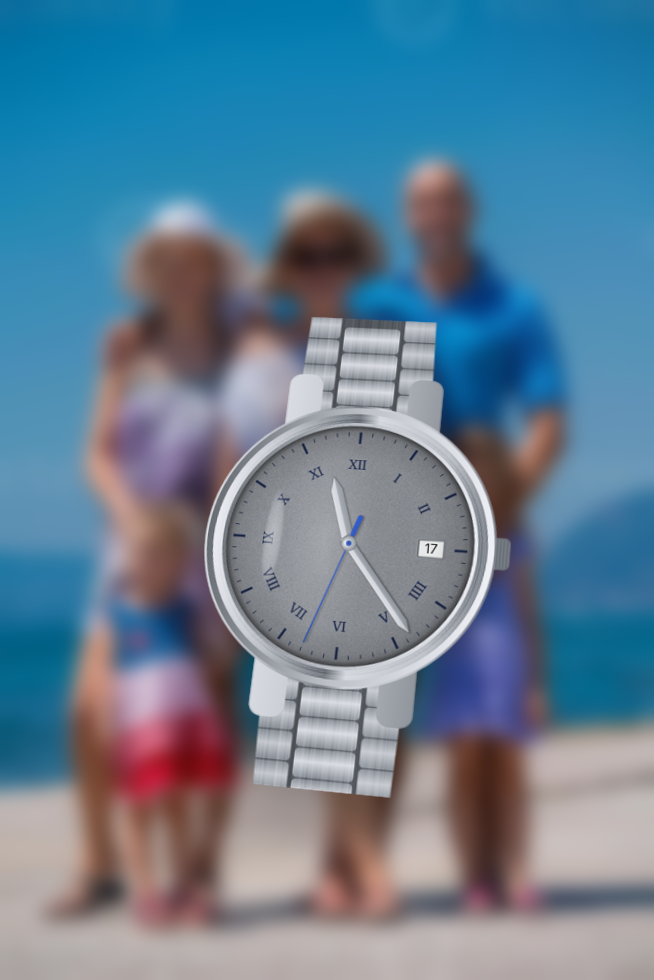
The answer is 11h23m33s
